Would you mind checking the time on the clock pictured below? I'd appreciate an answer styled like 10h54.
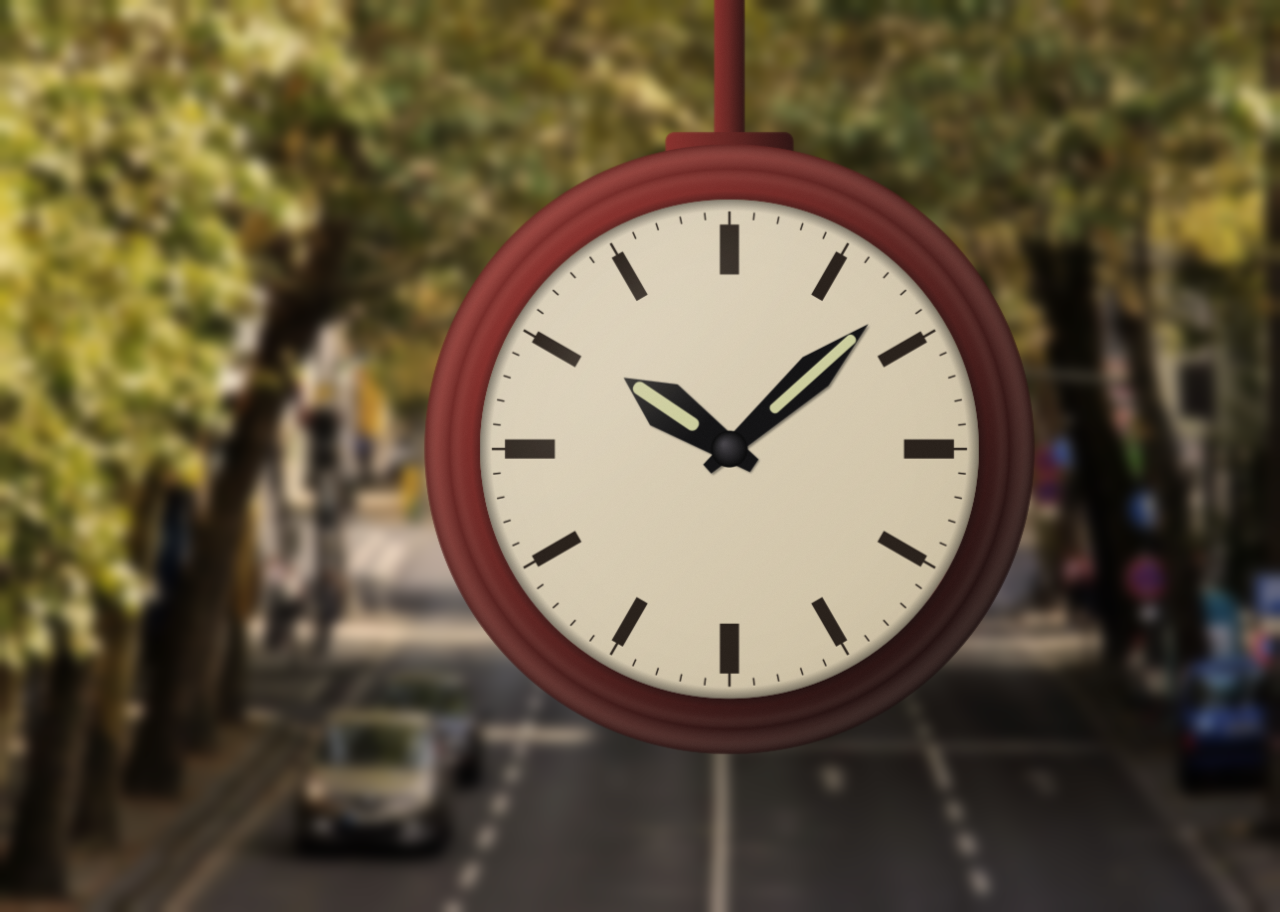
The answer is 10h08
